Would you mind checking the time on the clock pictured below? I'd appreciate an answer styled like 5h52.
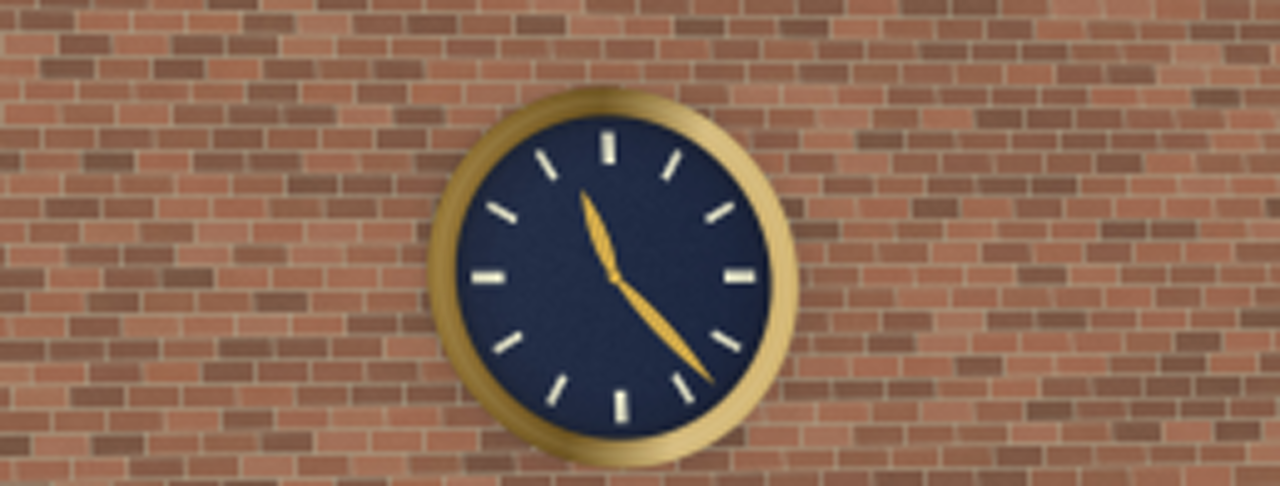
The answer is 11h23
